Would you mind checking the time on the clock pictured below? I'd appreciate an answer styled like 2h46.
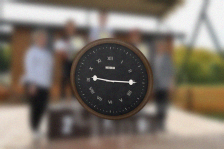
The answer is 9h15
